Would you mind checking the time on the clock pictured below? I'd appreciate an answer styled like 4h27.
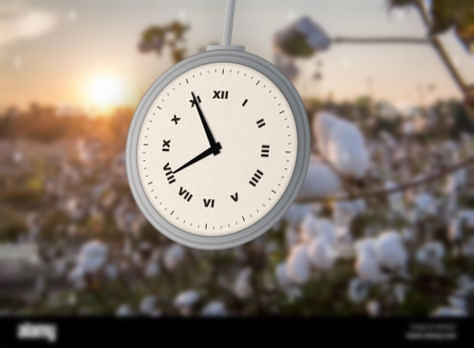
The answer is 7h55
